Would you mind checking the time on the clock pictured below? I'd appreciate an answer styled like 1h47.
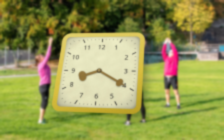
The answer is 8h20
